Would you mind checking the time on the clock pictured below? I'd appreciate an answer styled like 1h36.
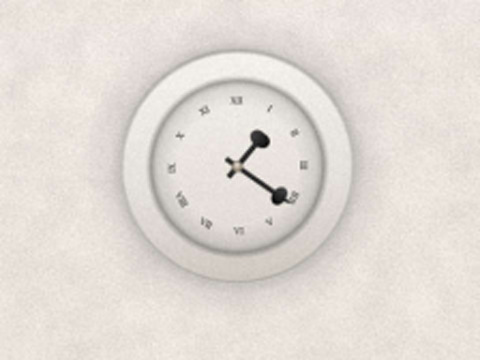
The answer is 1h21
